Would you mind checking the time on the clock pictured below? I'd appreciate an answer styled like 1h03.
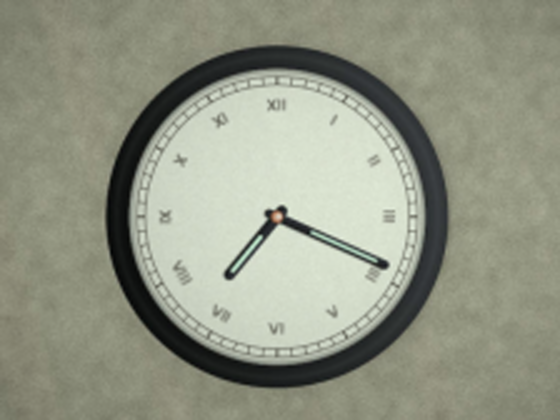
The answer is 7h19
